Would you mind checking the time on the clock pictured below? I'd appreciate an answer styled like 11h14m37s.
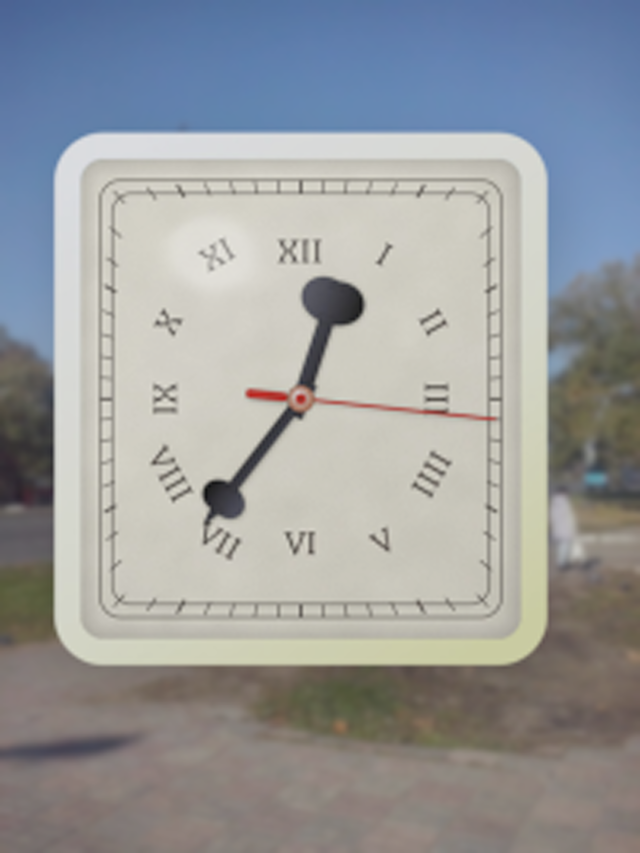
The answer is 12h36m16s
